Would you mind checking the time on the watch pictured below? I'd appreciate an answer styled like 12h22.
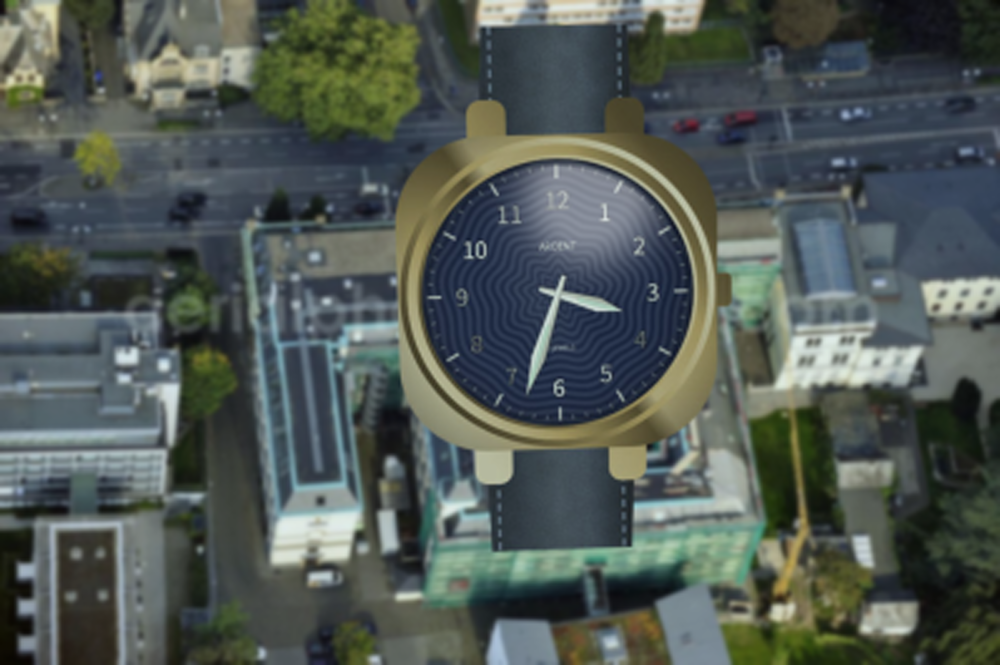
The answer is 3h33
